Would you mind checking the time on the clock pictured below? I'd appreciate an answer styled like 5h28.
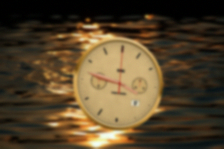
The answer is 3h47
